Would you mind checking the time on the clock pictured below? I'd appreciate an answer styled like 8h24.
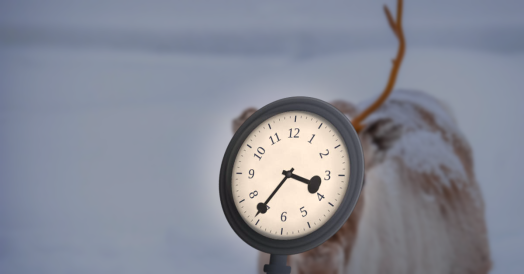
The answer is 3h36
